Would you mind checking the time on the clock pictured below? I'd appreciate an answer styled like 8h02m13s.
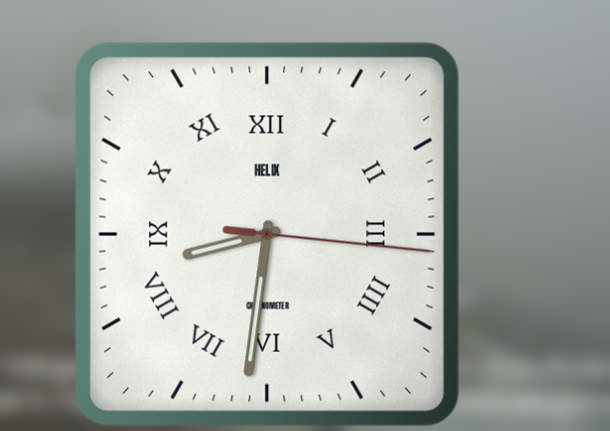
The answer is 8h31m16s
